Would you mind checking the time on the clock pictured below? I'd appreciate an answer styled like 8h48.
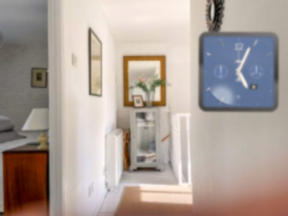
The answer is 5h04
